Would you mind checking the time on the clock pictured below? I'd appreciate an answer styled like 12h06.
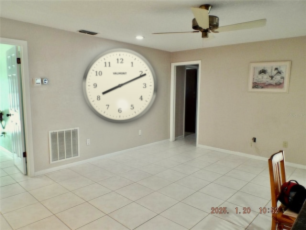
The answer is 8h11
